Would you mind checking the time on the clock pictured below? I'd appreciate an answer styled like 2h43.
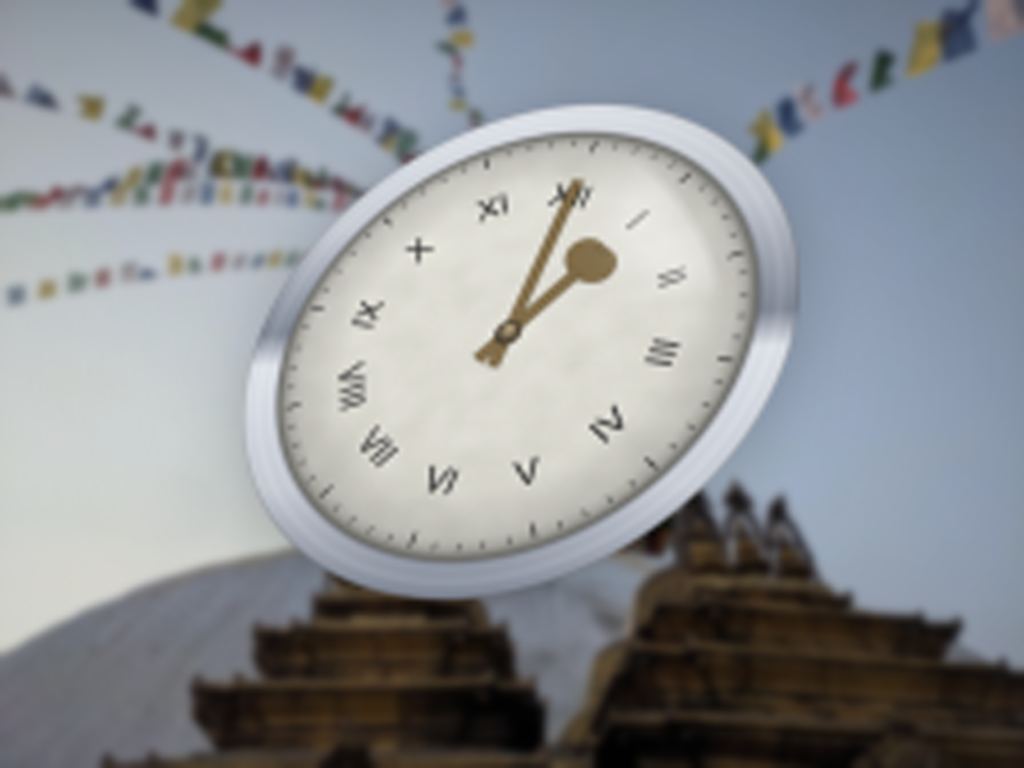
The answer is 1h00
